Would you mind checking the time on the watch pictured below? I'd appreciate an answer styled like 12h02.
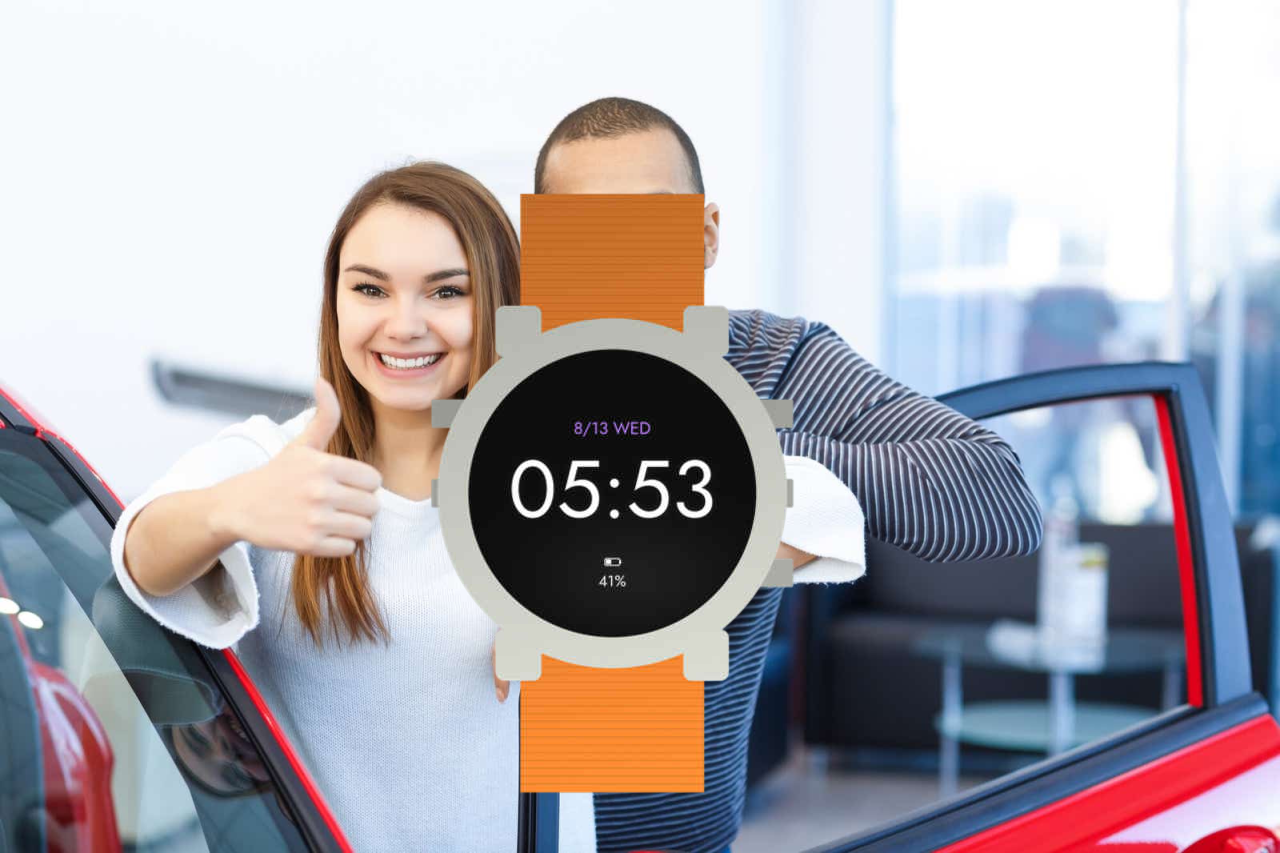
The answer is 5h53
